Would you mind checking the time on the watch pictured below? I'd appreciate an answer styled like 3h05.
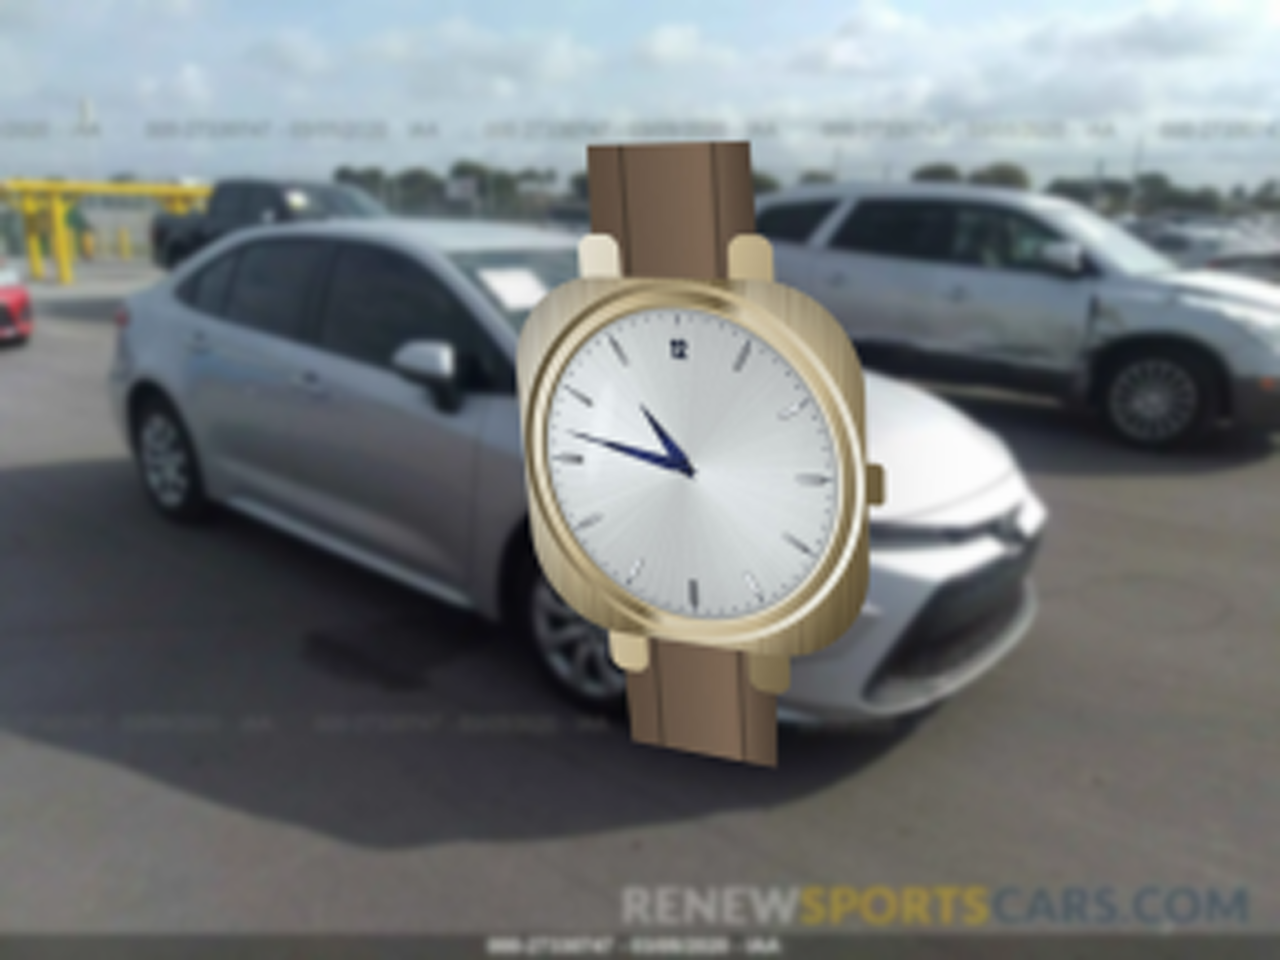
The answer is 10h47
